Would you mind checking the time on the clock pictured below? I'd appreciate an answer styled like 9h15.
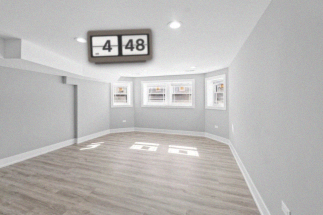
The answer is 4h48
